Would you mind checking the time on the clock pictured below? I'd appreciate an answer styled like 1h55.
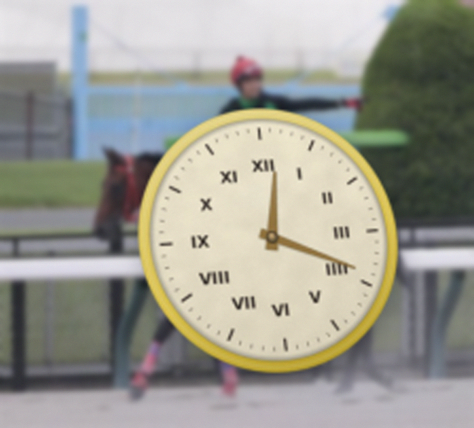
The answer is 12h19
